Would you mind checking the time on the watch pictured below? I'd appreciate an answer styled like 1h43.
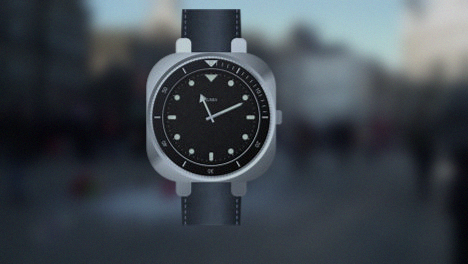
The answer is 11h11
